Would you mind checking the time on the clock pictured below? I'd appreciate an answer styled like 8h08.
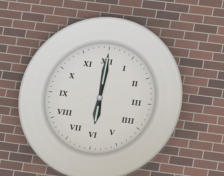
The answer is 6h00
